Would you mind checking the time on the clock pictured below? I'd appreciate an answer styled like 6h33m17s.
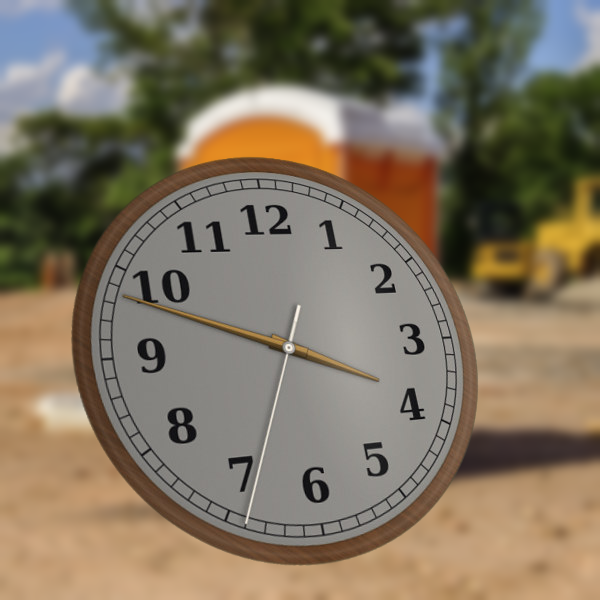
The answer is 3h48m34s
